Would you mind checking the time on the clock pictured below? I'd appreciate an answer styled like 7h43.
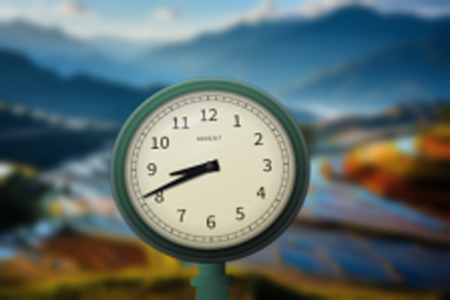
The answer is 8h41
